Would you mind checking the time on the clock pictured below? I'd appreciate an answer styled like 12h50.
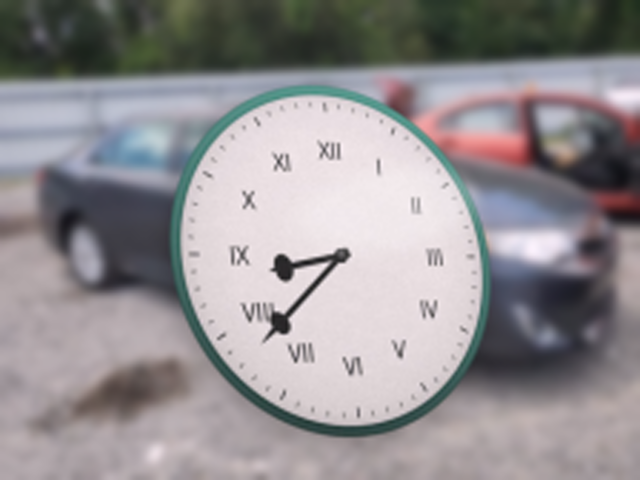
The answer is 8h38
